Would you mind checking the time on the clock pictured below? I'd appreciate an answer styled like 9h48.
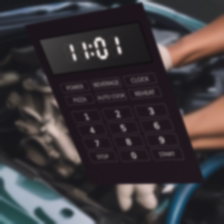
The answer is 11h01
